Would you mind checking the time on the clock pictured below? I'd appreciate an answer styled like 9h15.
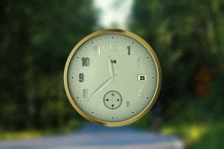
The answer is 11h38
